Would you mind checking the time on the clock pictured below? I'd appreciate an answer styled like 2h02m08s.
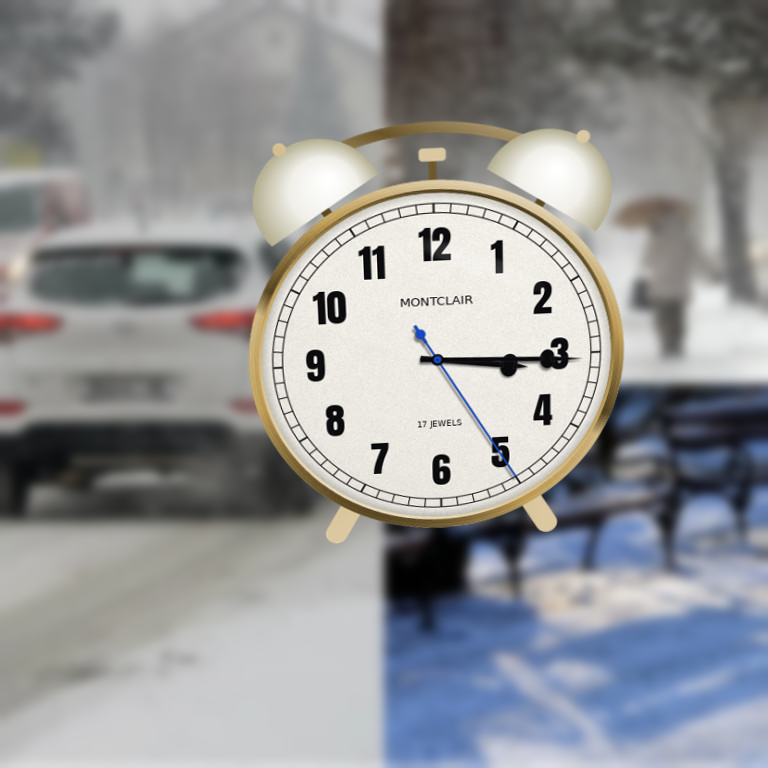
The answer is 3h15m25s
